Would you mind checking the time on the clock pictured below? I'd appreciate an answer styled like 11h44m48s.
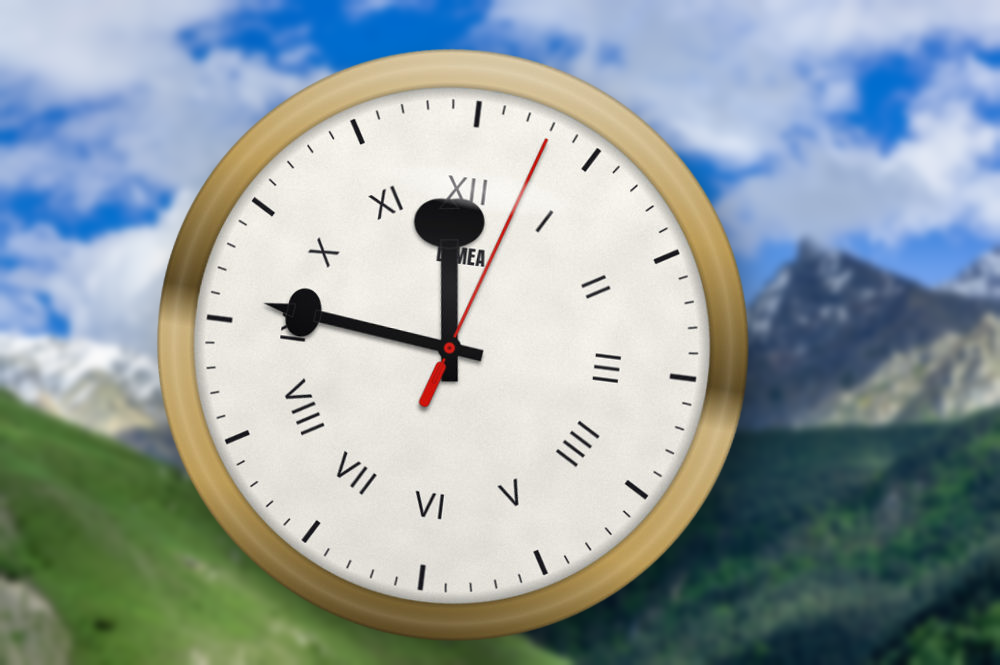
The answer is 11h46m03s
